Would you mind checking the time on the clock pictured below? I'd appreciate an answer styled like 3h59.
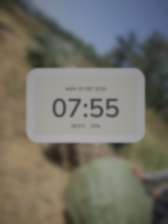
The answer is 7h55
